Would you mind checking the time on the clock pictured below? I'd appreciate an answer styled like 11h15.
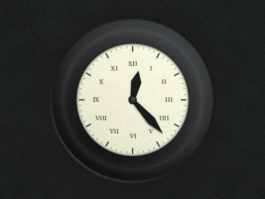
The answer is 12h23
